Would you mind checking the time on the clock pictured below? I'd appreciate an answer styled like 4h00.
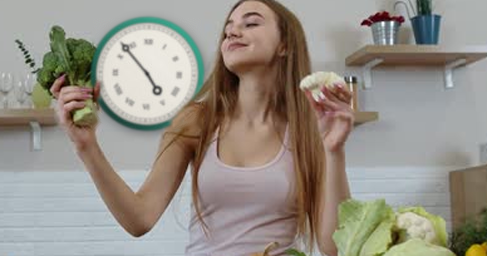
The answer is 4h53
